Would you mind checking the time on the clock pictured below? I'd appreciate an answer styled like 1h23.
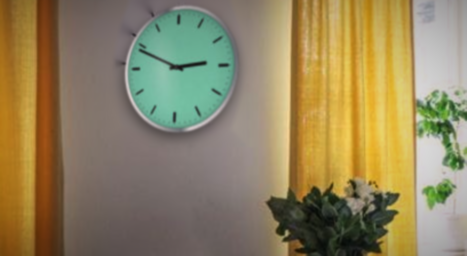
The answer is 2h49
